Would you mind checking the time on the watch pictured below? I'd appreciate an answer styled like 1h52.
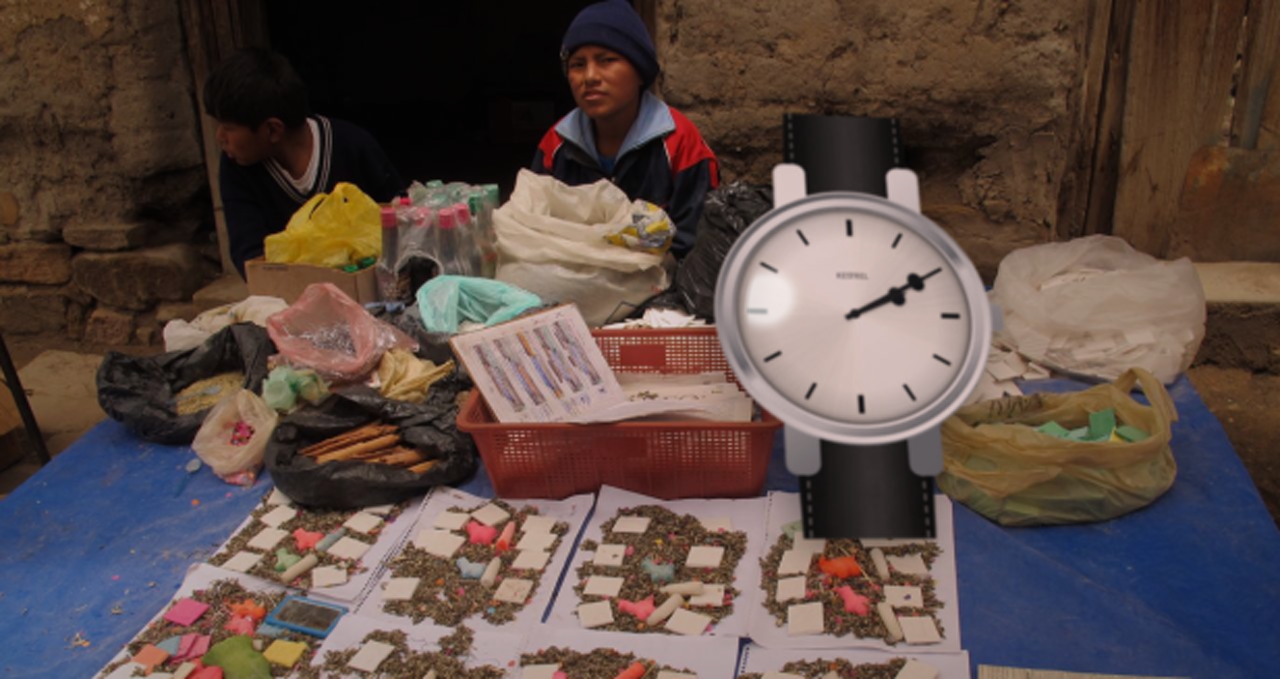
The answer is 2h10
